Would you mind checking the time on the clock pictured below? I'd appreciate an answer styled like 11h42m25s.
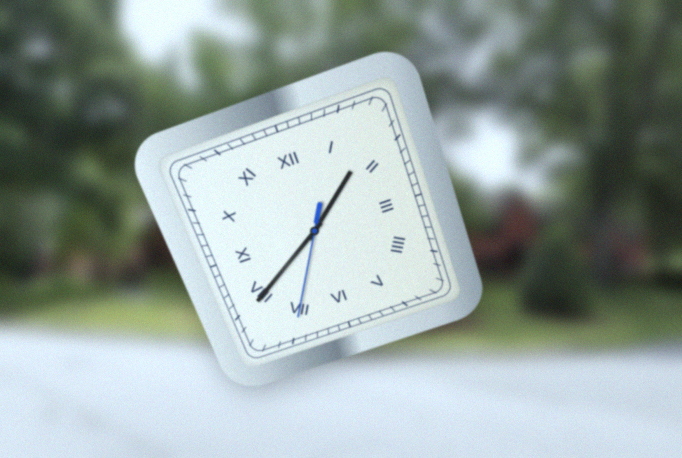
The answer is 1h39m35s
